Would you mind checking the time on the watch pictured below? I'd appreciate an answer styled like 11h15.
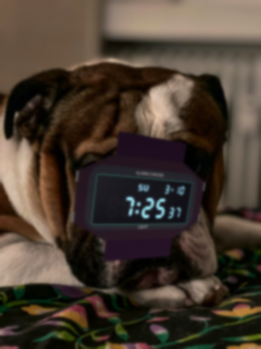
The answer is 7h25
